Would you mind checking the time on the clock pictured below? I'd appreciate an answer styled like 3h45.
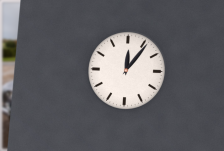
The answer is 12h06
